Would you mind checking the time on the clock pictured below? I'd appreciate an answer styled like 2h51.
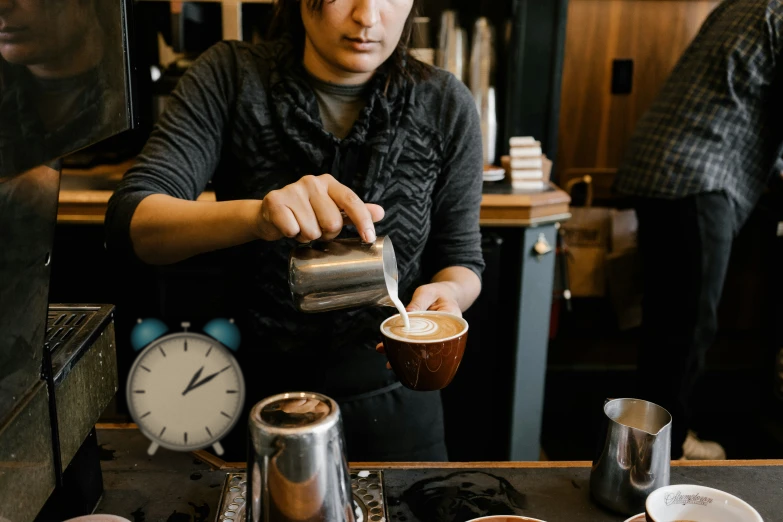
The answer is 1h10
